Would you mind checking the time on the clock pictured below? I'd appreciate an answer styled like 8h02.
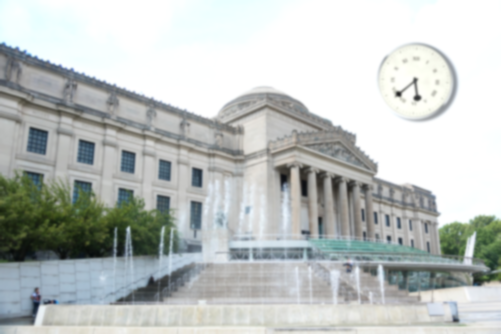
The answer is 5h38
